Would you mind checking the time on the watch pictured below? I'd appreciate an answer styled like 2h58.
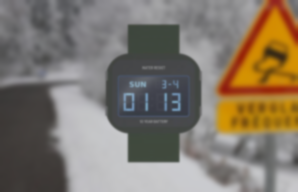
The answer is 1h13
